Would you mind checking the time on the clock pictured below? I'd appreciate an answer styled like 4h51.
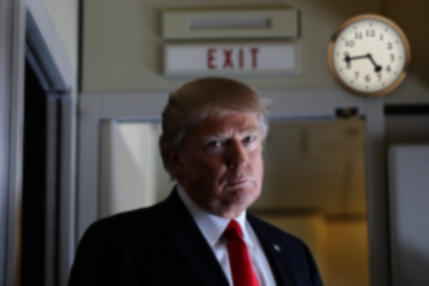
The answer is 4h43
